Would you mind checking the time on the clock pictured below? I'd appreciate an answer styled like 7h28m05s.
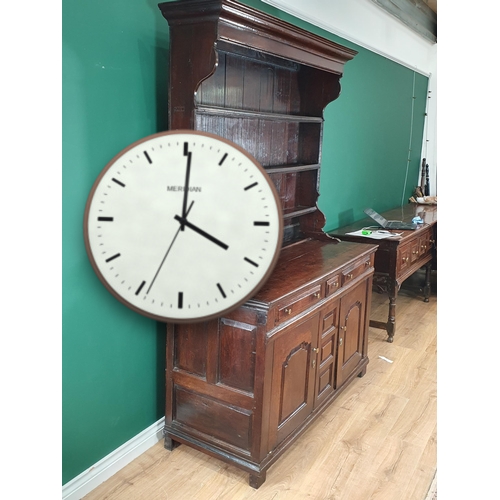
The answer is 4h00m34s
